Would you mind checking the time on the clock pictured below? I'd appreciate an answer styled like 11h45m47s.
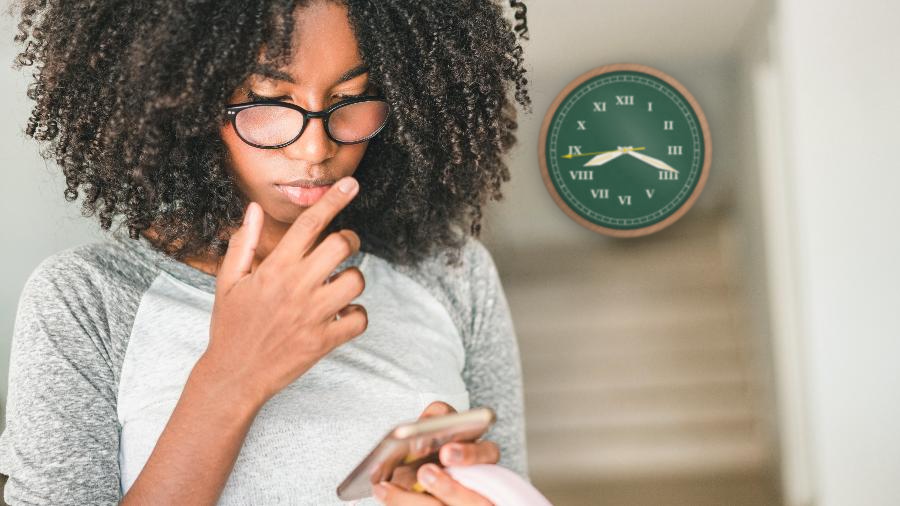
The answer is 8h18m44s
